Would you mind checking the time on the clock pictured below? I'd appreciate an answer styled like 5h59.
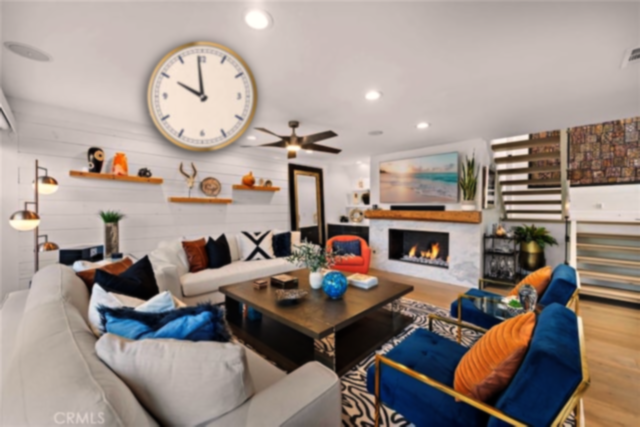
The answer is 9h59
